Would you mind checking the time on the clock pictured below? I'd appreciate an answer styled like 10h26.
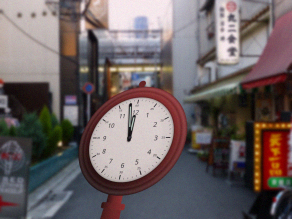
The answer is 11h58
